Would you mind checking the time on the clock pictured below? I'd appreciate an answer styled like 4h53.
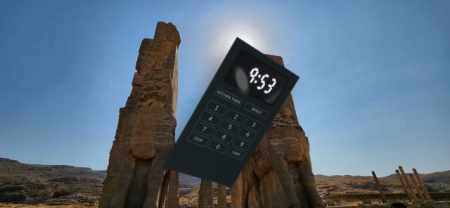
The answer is 9h53
